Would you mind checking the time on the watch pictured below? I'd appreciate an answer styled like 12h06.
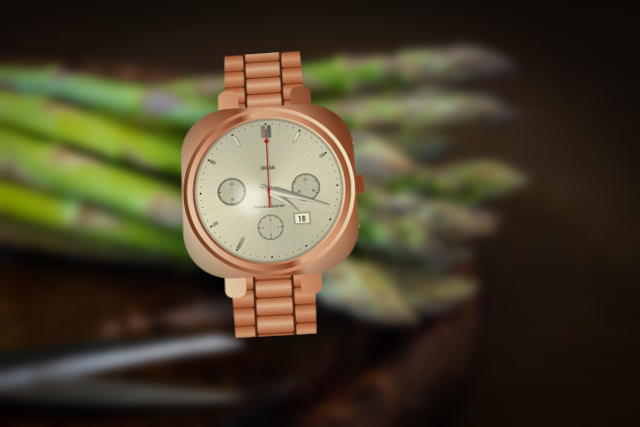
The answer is 4h18
